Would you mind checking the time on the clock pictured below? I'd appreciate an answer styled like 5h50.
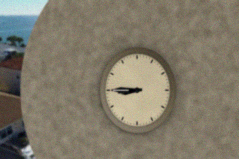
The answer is 8h45
